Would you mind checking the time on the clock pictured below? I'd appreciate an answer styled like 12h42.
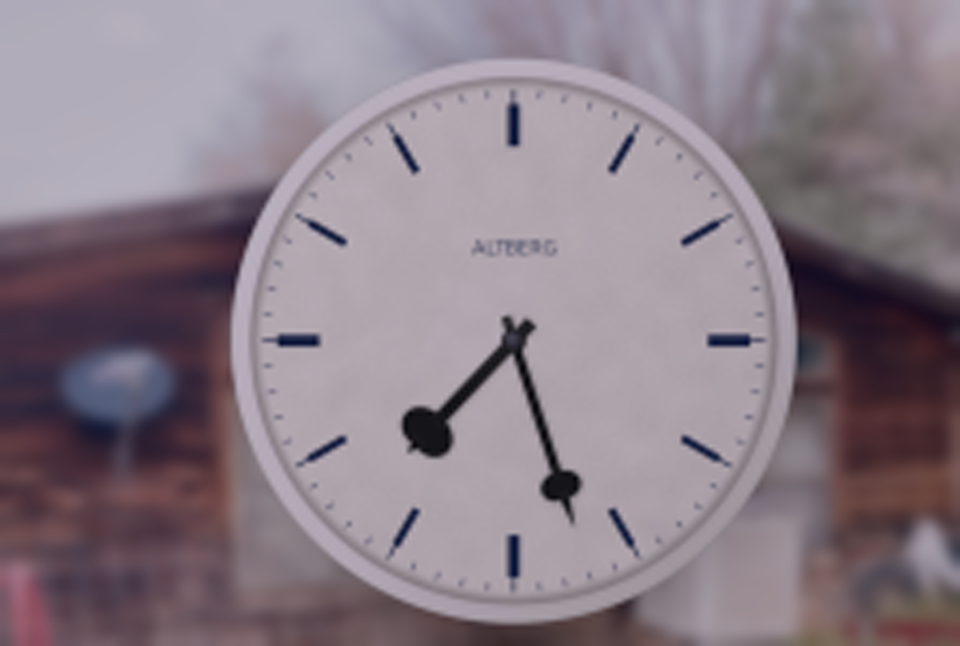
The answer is 7h27
